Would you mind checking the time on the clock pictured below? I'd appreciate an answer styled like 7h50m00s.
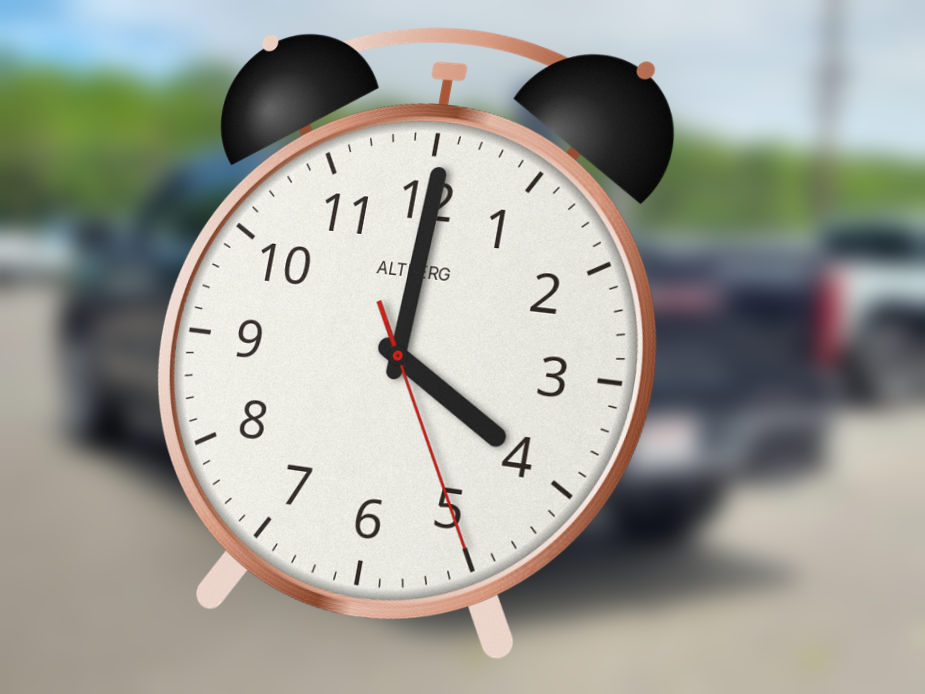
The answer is 4h00m25s
